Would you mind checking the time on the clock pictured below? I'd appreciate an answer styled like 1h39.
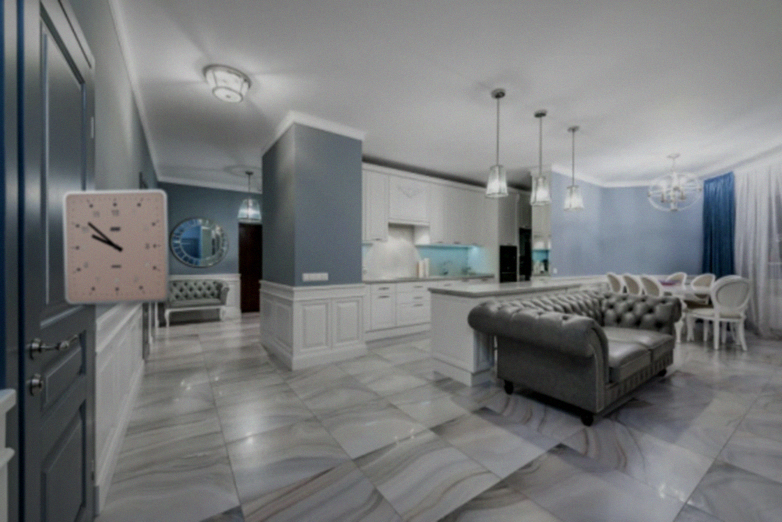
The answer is 9h52
